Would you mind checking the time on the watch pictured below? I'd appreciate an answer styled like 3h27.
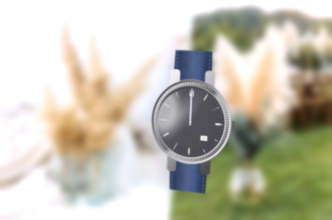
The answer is 12h00
